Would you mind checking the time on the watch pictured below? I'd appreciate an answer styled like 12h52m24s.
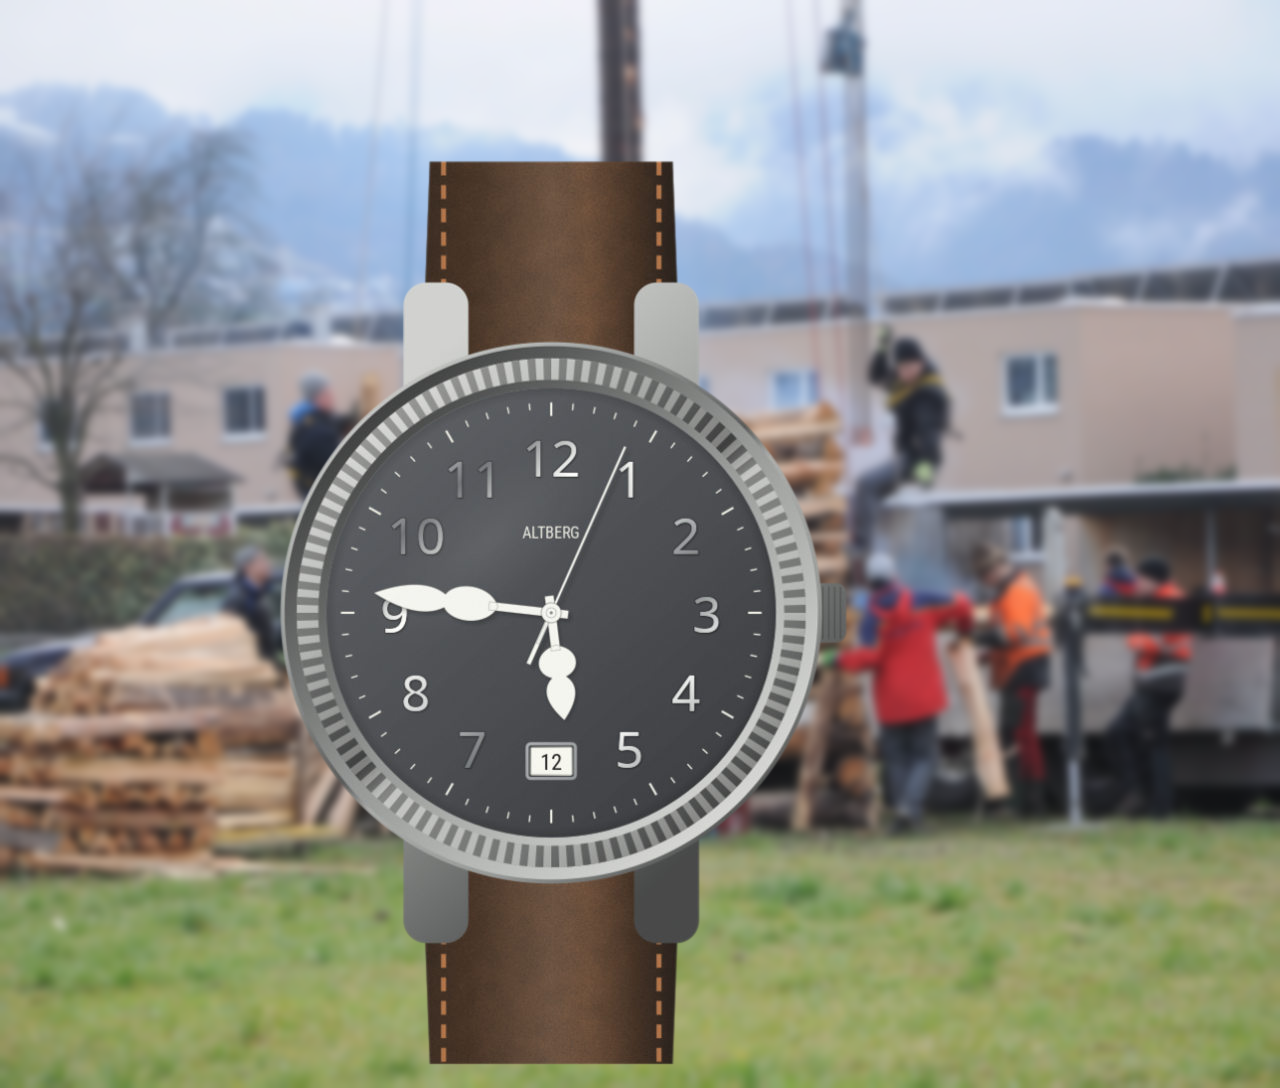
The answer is 5h46m04s
